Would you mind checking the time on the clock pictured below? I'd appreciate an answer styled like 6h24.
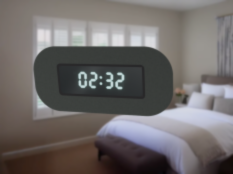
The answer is 2h32
